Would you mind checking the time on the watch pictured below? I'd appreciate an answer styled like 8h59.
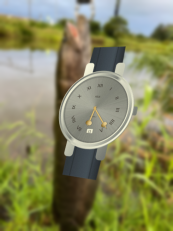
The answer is 6h23
